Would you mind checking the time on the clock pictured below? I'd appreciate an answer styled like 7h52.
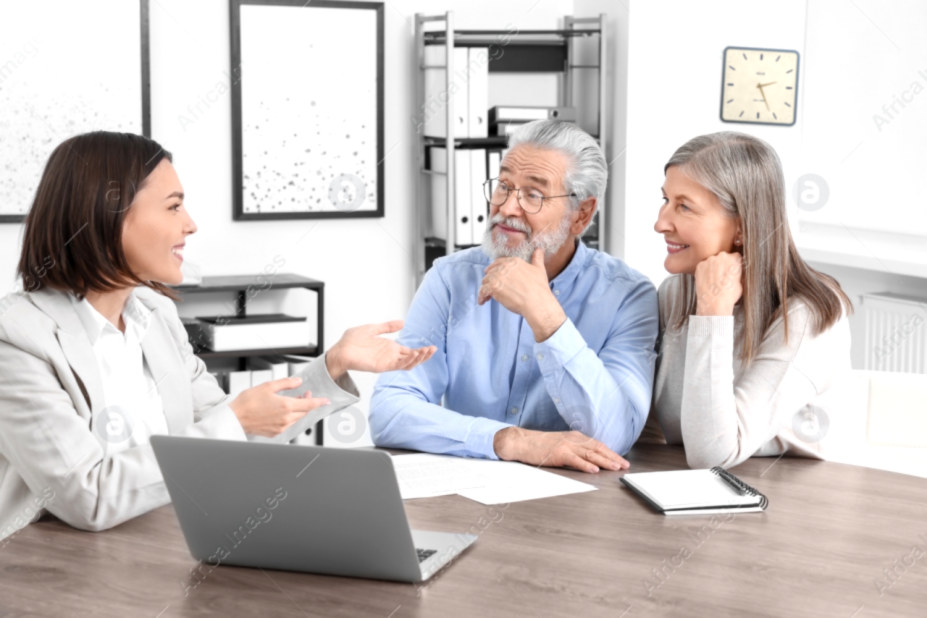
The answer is 2h26
